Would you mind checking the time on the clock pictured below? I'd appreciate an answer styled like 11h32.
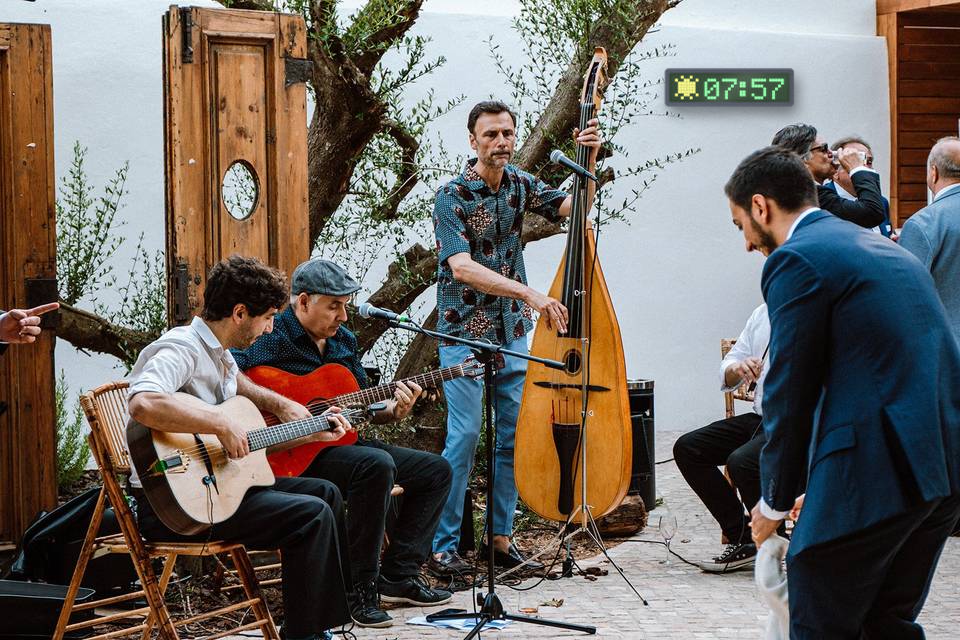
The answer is 7h57
